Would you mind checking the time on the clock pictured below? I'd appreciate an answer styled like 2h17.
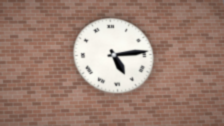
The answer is 5h14
